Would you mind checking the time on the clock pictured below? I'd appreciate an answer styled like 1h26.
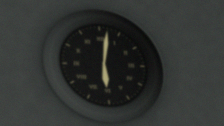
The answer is 6h02
